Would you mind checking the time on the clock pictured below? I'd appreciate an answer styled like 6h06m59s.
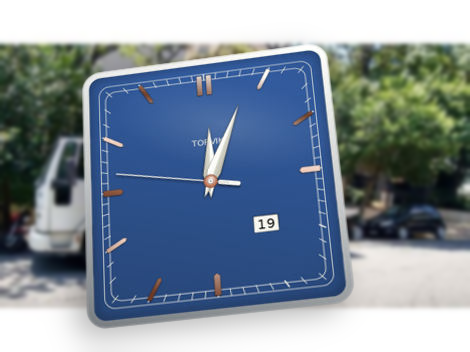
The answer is 12h03m47s
